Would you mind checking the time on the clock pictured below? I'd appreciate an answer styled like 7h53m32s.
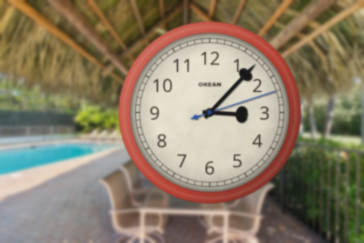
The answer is 3h07m12s
